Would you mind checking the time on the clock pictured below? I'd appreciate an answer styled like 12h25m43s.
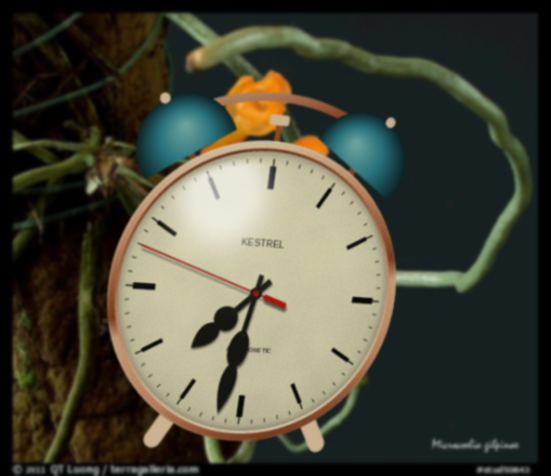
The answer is 7h31m48s
